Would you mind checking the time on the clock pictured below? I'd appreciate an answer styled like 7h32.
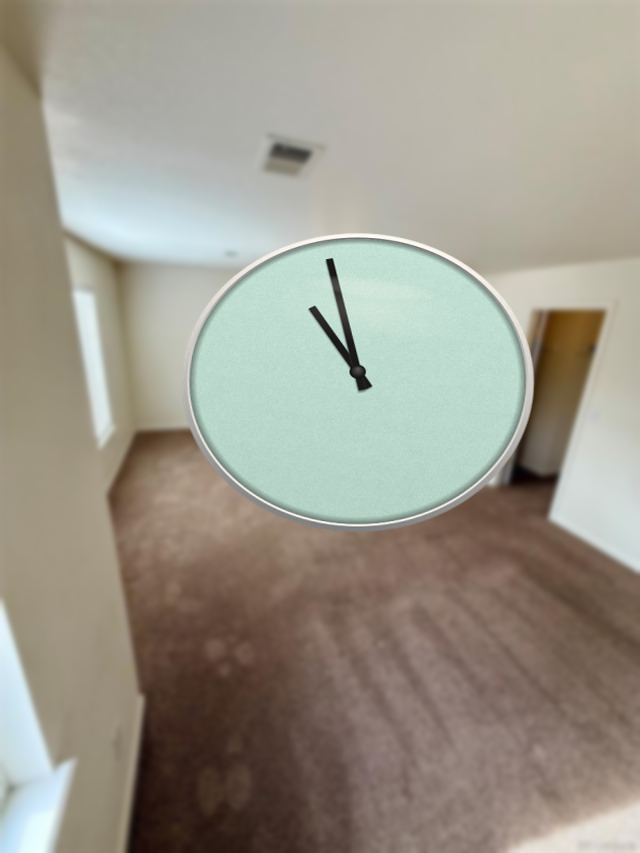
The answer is 10h58
